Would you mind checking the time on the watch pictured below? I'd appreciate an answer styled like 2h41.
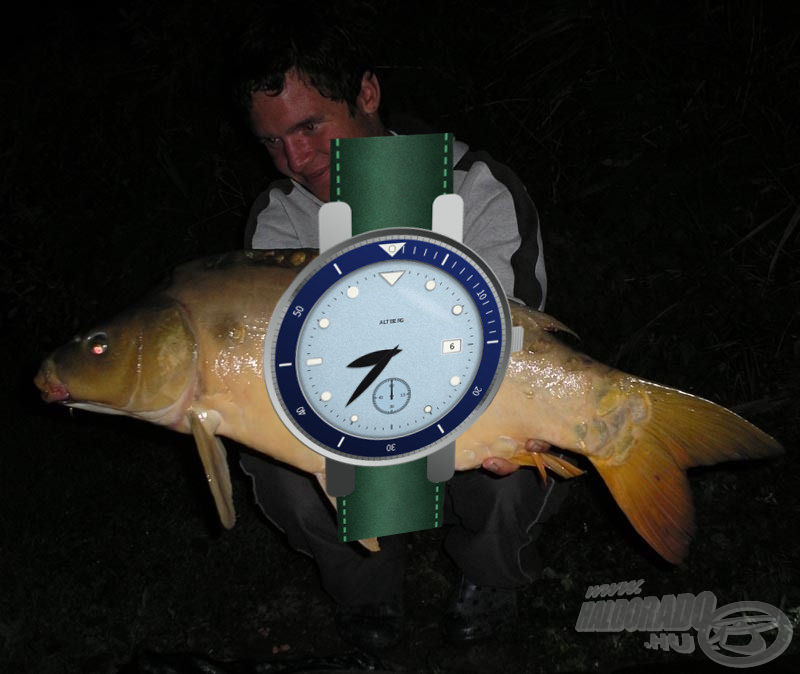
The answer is 8h37
